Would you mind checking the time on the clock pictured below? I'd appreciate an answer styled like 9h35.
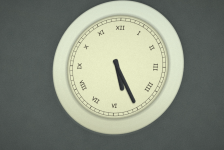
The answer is 5h25
